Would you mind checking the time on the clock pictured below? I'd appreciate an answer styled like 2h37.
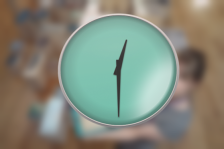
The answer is 12h30
